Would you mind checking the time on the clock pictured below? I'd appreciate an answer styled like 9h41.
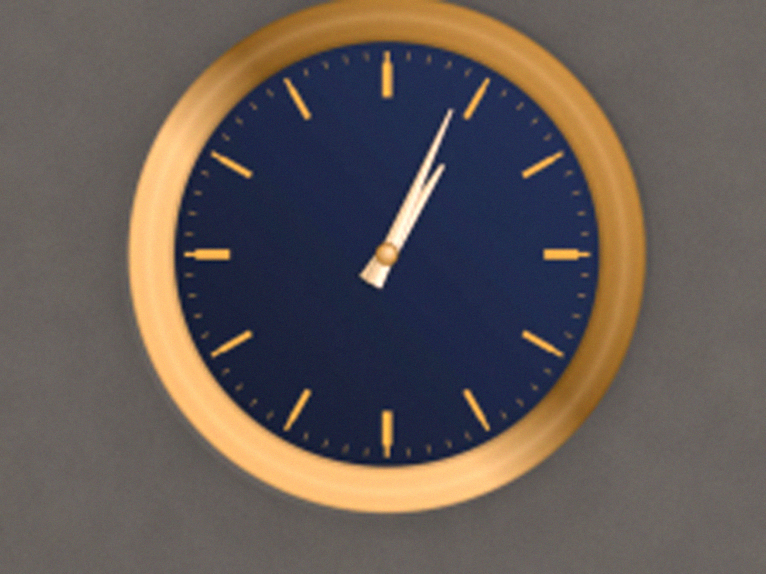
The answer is 1h04
